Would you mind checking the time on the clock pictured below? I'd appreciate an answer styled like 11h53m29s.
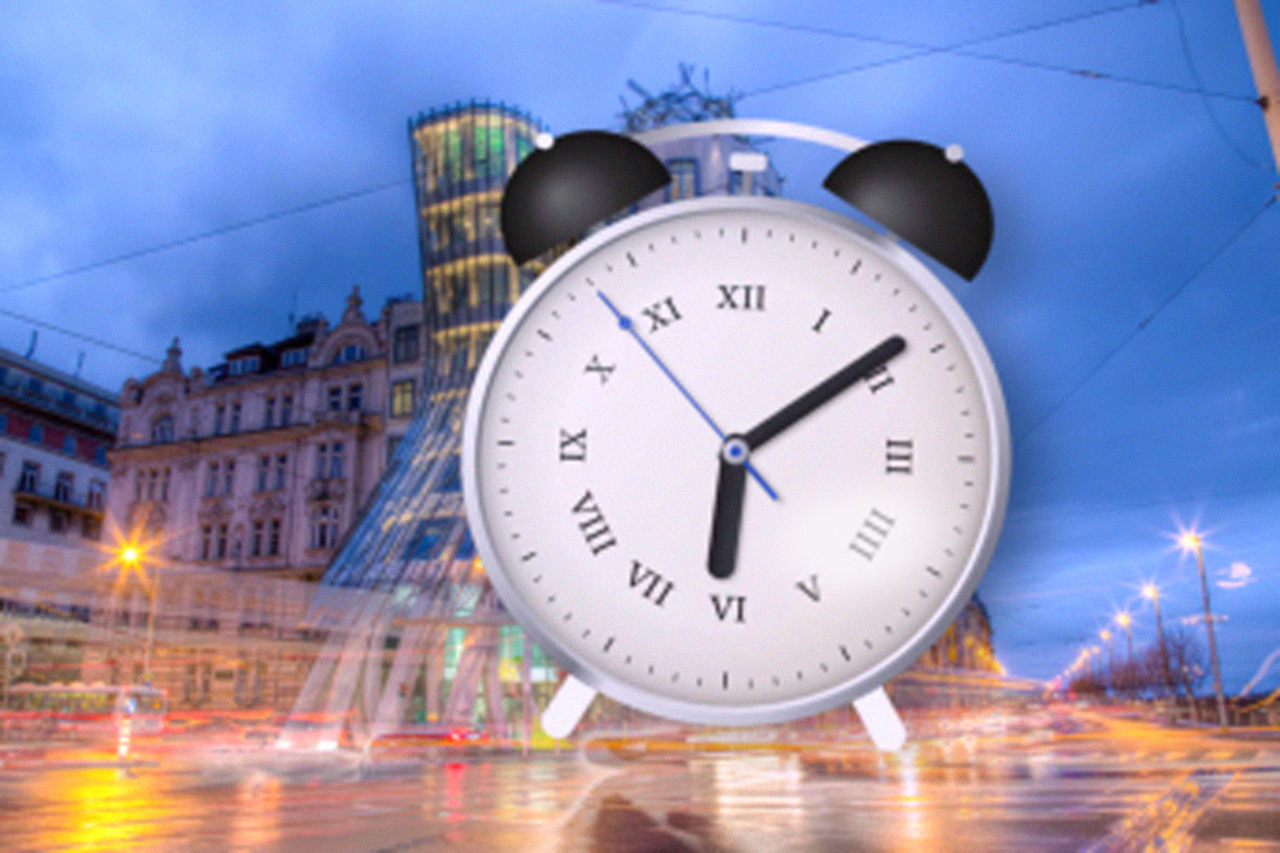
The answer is 6h08m53s
